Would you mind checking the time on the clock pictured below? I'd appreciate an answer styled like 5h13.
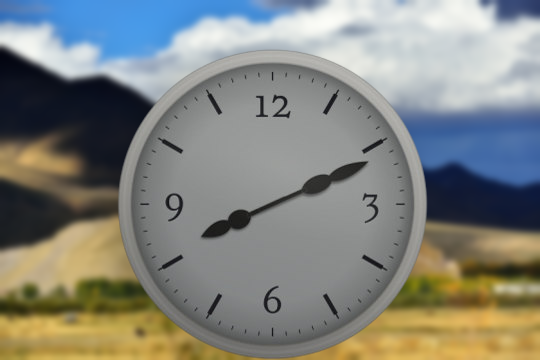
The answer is 8h11
